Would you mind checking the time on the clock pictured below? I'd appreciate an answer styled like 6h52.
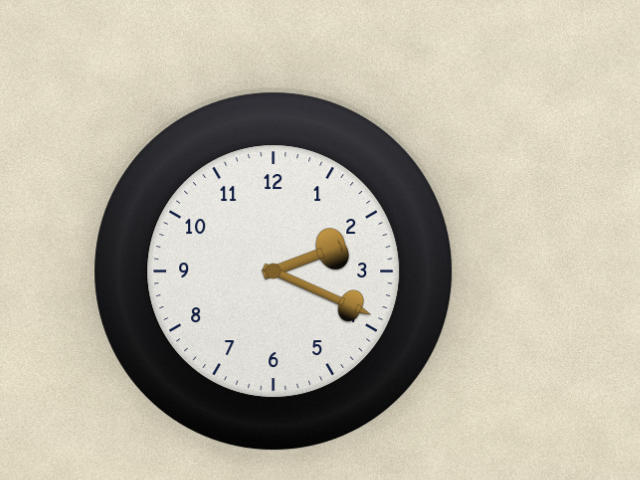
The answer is 2h19
